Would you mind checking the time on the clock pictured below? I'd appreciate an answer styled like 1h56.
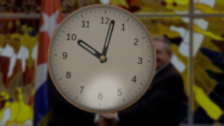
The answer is 10h02
